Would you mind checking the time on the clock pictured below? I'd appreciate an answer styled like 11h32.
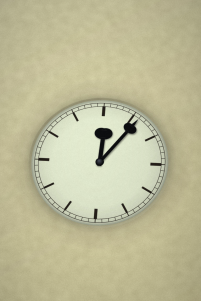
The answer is 12h06
